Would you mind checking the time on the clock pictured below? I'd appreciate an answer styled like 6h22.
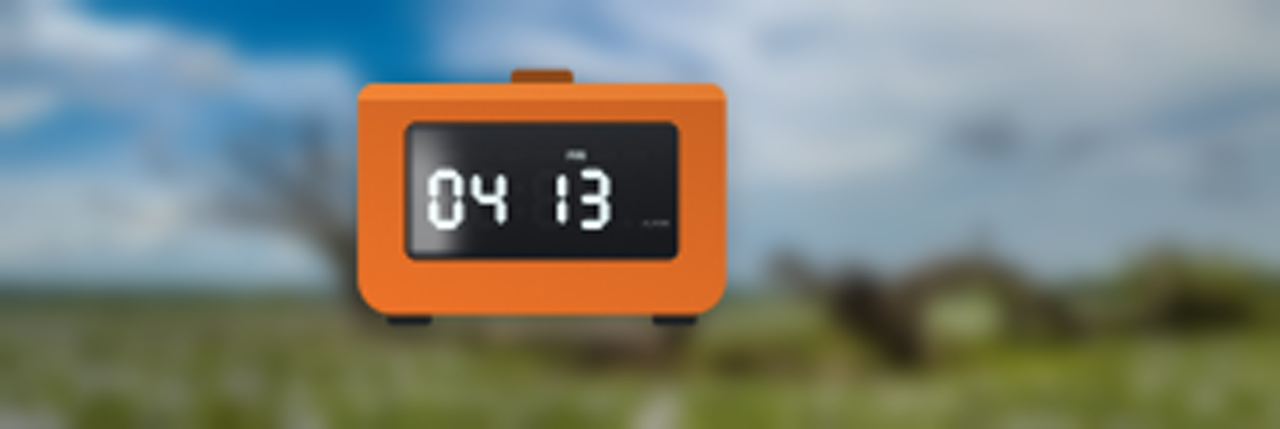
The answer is 4h13
